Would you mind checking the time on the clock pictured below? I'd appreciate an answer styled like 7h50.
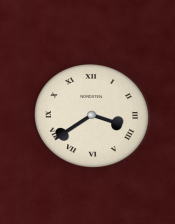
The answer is 3h39
